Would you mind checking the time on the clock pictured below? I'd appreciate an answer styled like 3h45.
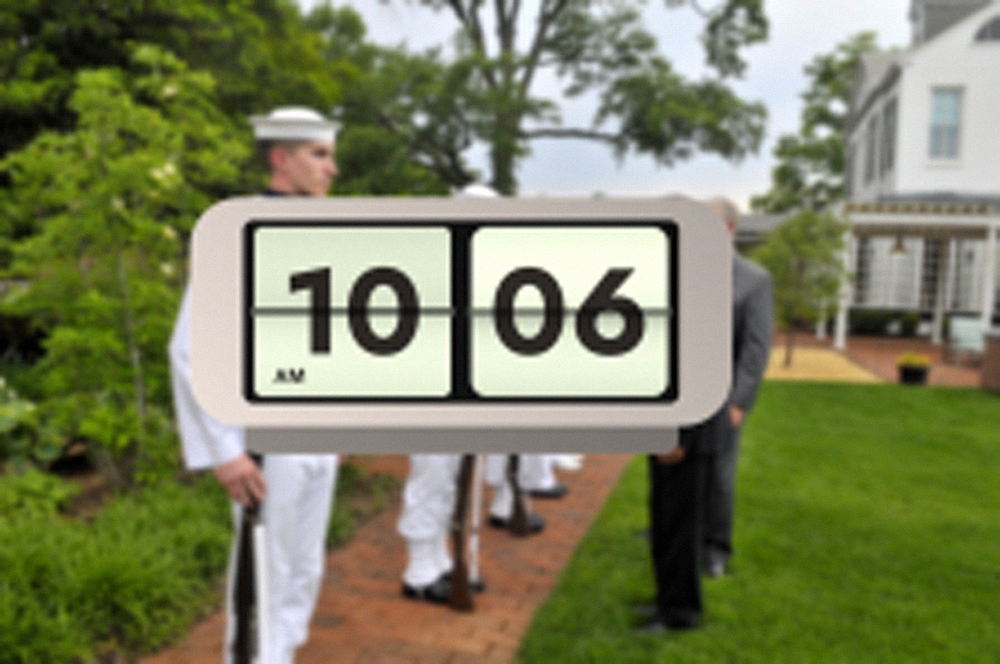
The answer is 10h06
